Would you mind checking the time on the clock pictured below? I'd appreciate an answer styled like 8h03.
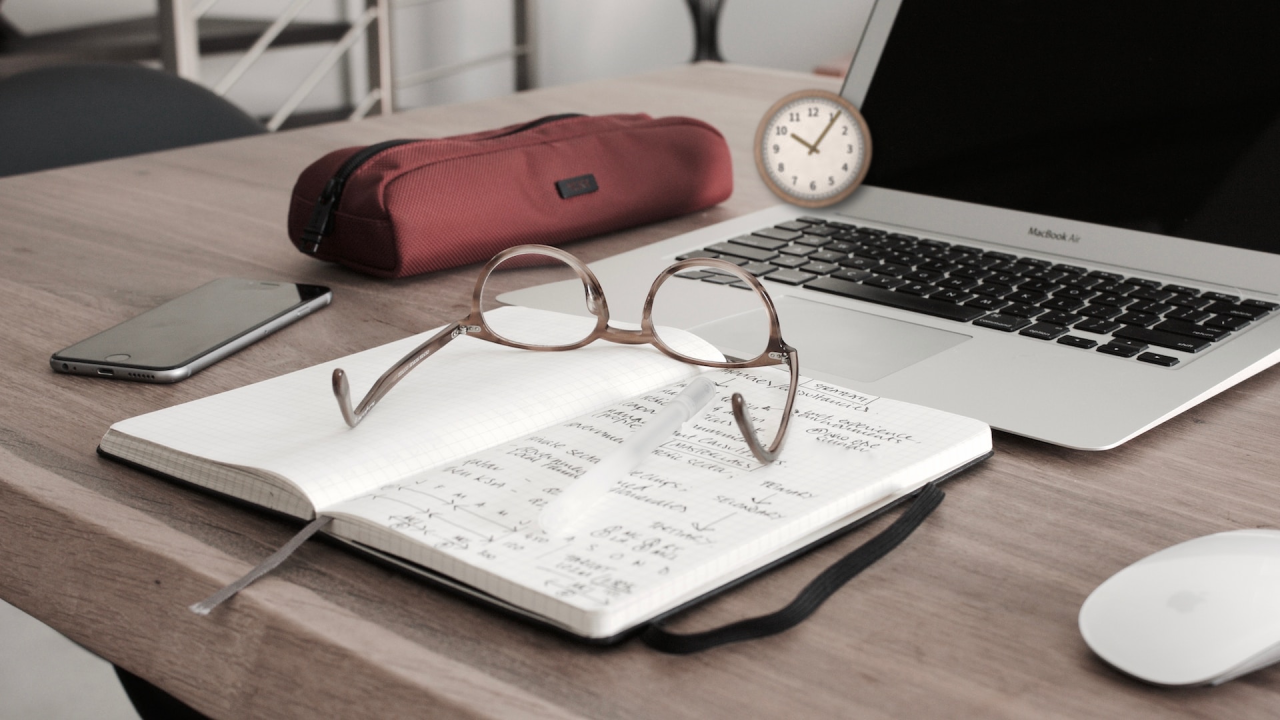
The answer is 10h06
